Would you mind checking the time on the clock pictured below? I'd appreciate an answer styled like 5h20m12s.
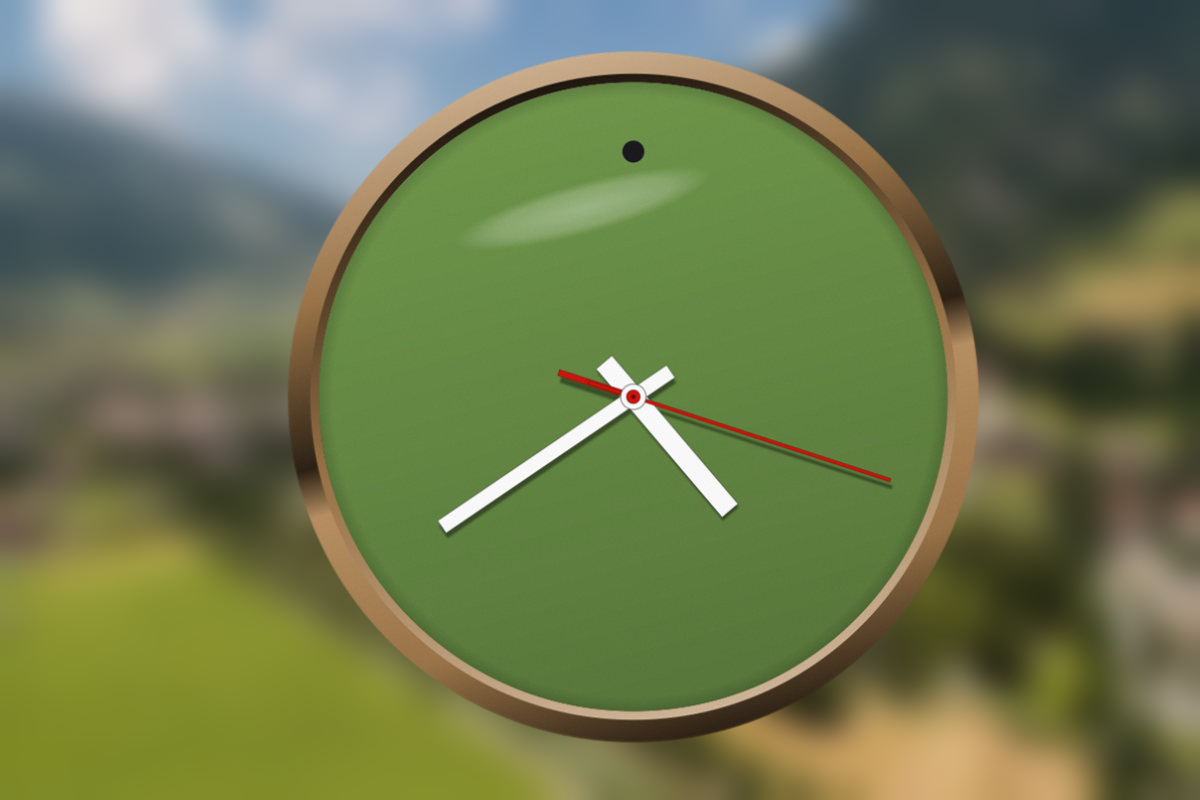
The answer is 4h39m18s
